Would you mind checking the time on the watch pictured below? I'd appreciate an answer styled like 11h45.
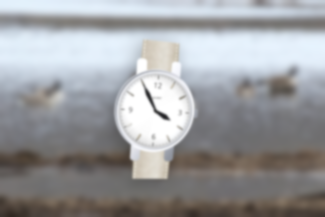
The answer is 3h55
